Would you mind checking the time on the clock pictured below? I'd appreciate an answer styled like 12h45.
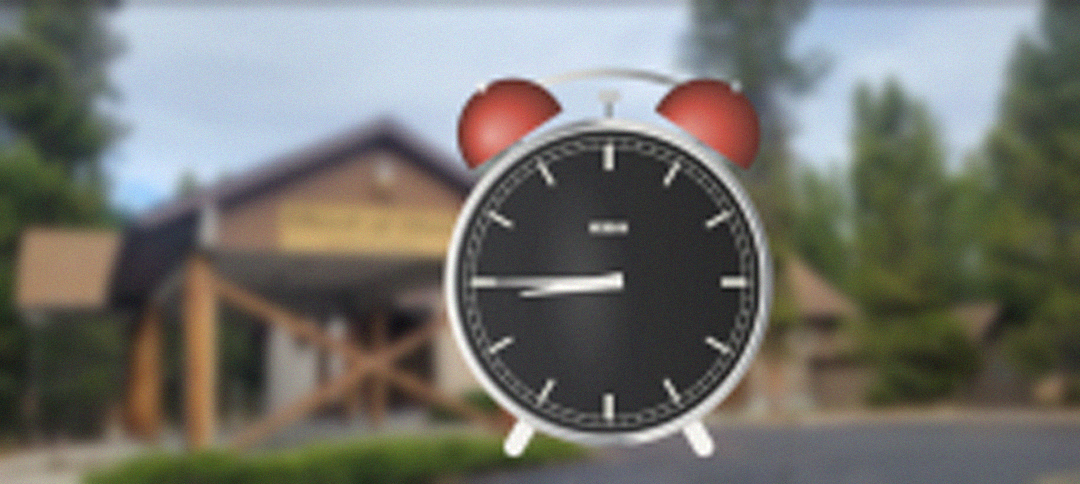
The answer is 8h45
